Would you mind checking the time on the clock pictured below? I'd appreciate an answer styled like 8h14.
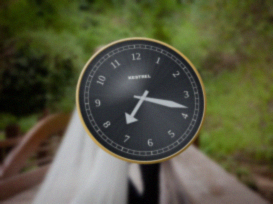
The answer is 7h18
